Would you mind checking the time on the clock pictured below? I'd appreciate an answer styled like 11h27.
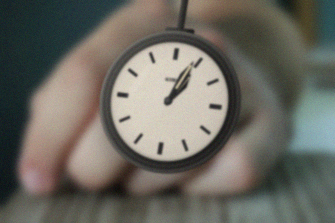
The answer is 1h04
